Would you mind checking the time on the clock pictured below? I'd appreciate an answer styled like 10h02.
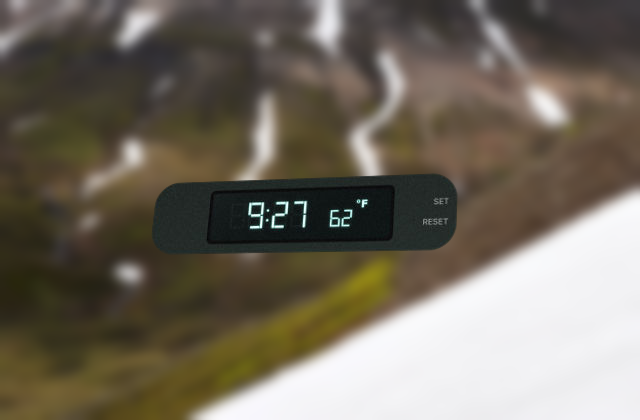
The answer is 9h27
